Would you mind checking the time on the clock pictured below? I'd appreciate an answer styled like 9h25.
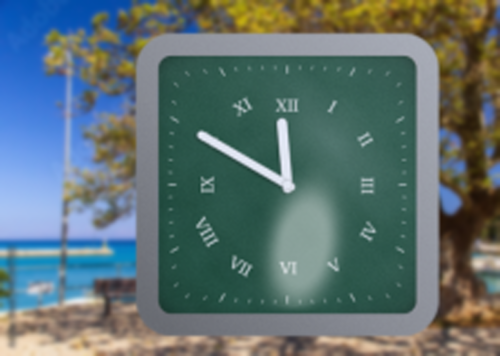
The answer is 11h50
